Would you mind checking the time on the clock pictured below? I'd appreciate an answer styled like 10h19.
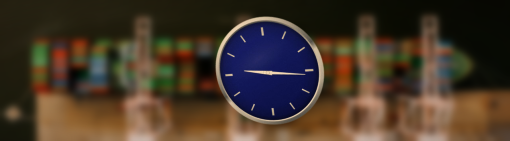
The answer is 9h16
